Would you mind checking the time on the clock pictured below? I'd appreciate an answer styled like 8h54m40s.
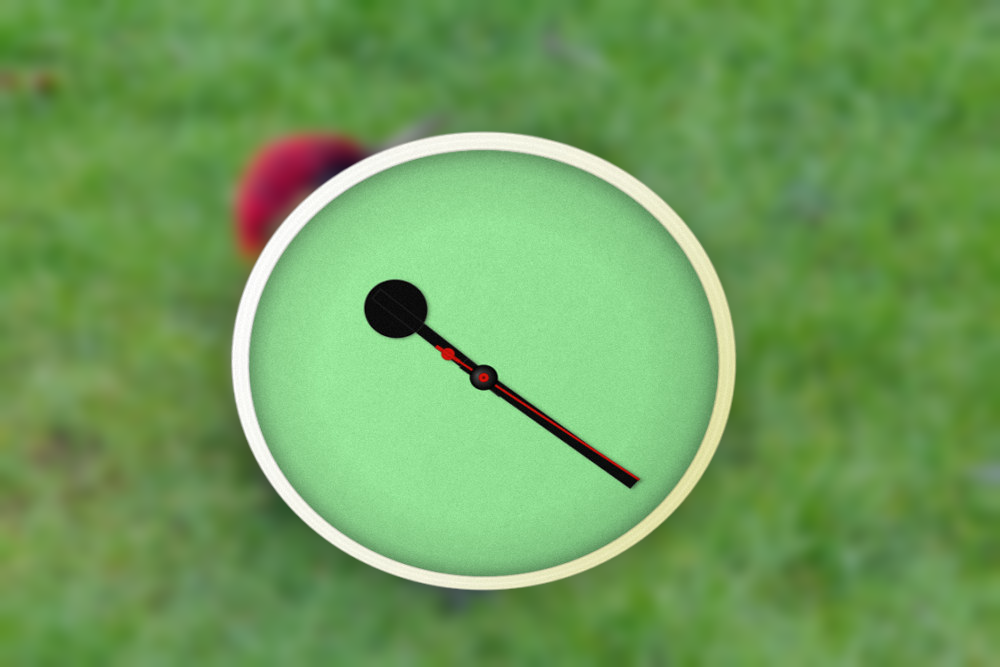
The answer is 10h21m21s
